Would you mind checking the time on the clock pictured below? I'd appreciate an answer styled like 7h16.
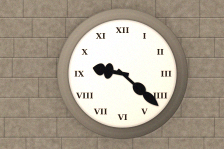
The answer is 9h22
